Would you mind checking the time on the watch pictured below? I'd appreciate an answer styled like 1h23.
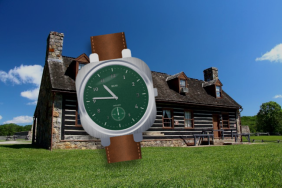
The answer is 10h46
